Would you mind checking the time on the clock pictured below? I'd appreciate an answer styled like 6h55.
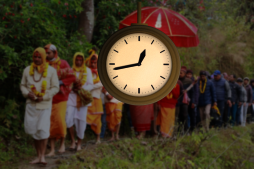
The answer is 12h43
